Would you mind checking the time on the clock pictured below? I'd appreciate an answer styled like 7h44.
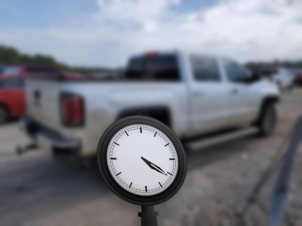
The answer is 4h21
